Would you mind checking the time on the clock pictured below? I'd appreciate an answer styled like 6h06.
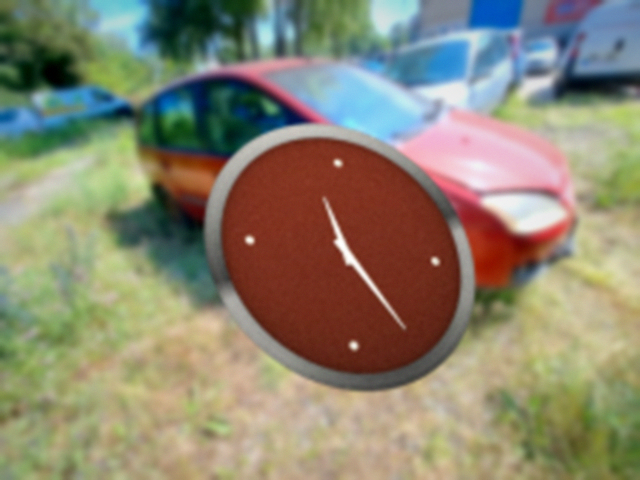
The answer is 11h24
